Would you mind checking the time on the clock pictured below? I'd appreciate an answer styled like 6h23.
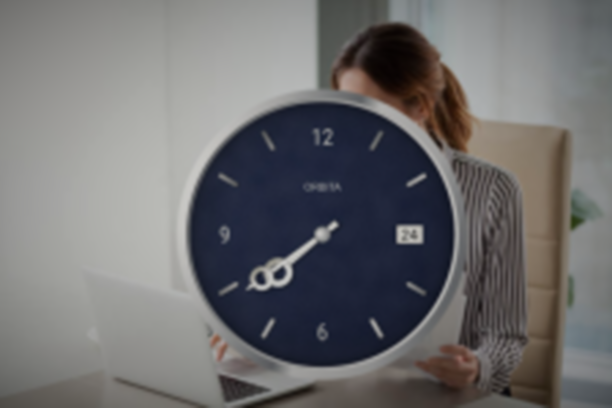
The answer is 7h39
